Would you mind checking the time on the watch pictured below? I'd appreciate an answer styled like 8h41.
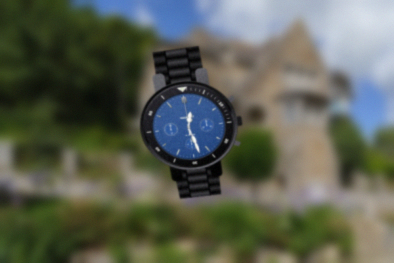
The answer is 12h28
